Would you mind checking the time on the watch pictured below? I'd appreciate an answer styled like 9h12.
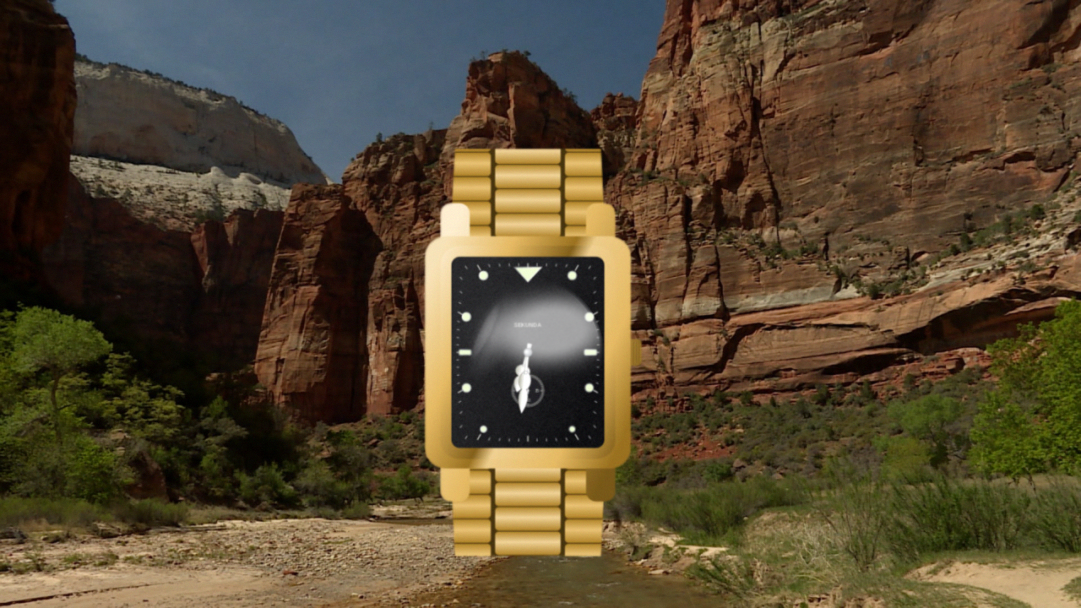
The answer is 6h31
